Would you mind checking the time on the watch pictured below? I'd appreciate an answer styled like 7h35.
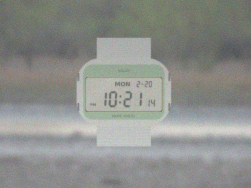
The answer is 10h21
